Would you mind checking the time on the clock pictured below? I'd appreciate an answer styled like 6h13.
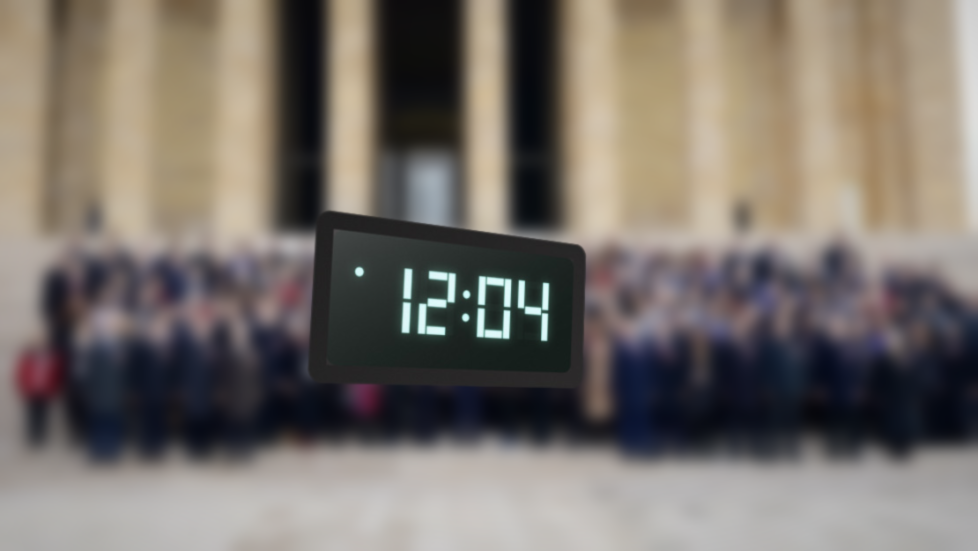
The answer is 12h04
